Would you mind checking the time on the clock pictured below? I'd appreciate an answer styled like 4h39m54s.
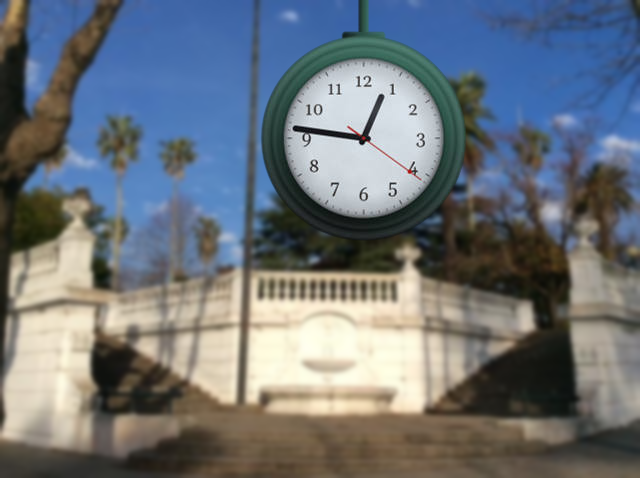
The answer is 12h46m21s
